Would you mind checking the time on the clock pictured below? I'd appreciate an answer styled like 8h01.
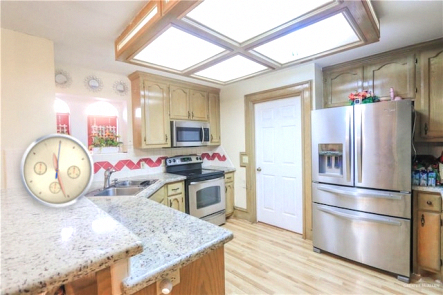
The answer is 11h26
